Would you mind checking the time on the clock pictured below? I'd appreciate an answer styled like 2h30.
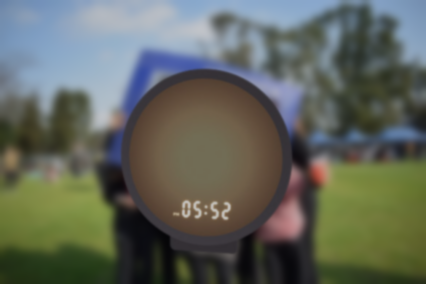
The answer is 5h52
